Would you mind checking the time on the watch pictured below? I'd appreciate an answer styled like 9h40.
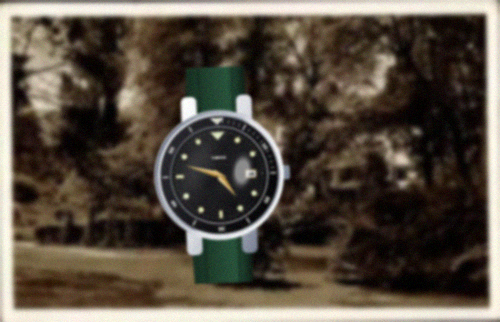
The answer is 4h48
